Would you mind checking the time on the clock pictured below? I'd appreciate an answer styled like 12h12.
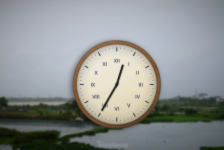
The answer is 12h35
